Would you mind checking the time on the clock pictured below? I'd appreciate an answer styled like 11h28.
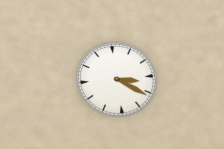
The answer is 3h21
